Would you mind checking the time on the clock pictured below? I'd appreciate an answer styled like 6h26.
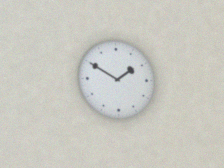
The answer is 1h50
